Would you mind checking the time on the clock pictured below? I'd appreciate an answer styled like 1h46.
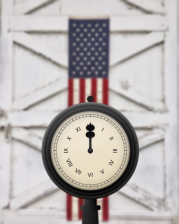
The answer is 12h00
